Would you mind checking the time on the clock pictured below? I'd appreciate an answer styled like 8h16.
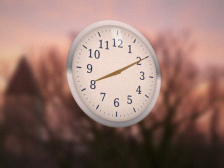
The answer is 8h10
